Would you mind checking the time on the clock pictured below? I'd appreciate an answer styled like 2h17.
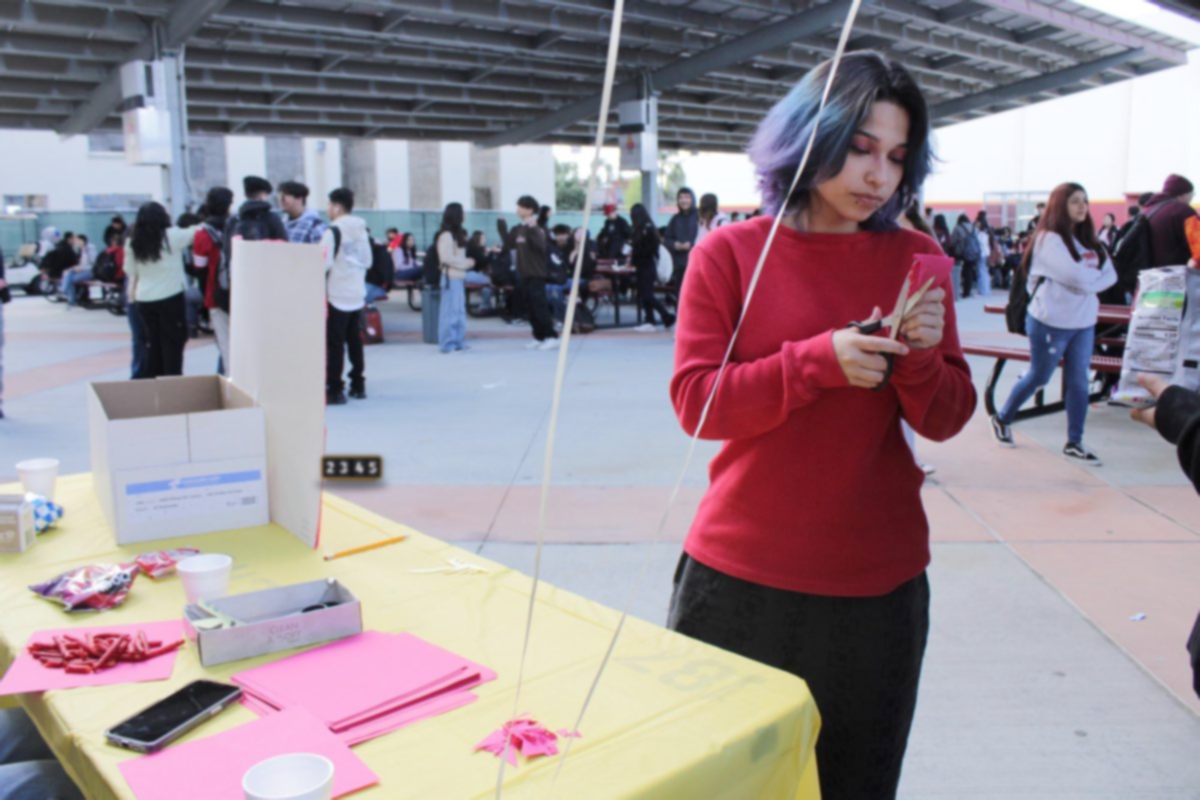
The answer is 23h45
